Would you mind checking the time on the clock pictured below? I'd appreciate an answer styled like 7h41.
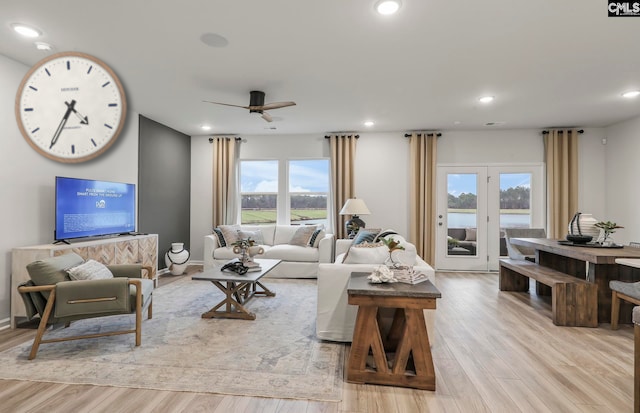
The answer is 4h35
